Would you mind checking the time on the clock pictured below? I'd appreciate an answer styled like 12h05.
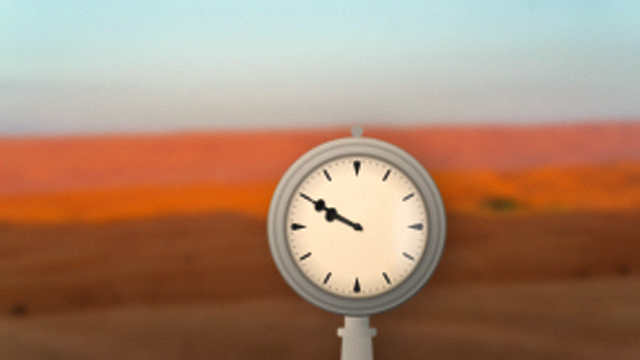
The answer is 9h50
